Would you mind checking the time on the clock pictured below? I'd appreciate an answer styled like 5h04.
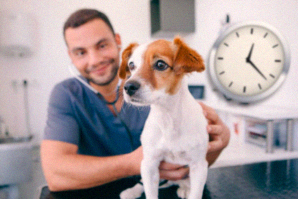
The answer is 12h22
